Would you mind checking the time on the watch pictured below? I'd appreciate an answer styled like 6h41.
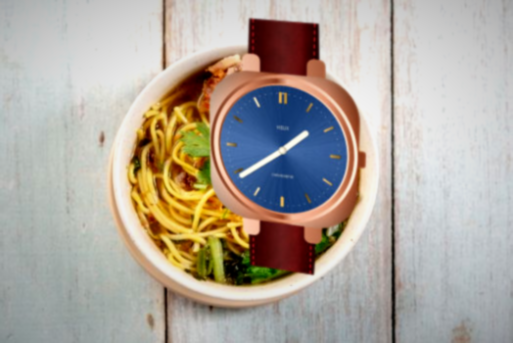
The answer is 1h39
